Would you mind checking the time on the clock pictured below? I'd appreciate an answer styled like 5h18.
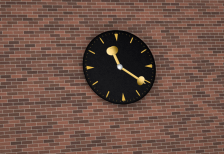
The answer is 11h21
